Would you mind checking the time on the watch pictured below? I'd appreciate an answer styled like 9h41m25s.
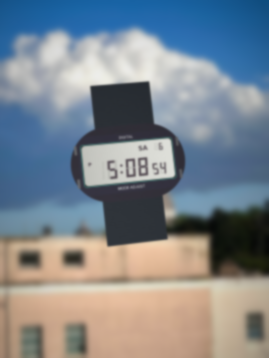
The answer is 5h08m54s
